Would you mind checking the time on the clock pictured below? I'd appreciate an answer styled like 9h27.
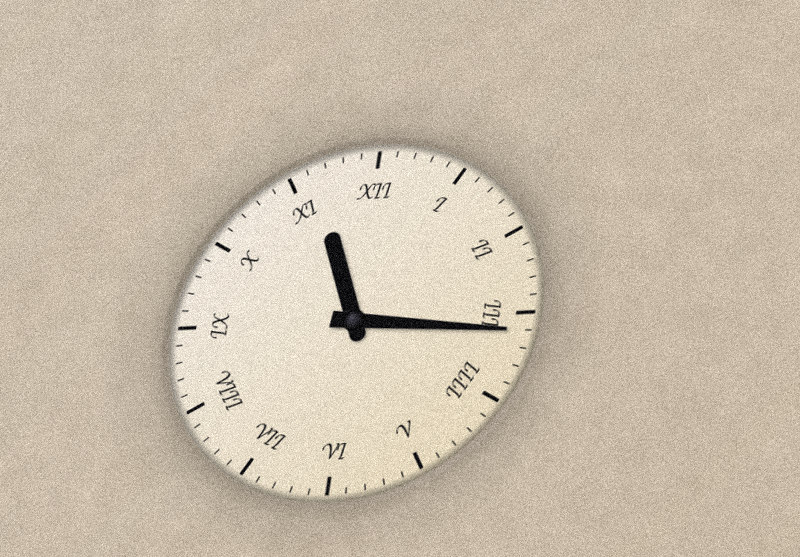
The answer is 11h16
